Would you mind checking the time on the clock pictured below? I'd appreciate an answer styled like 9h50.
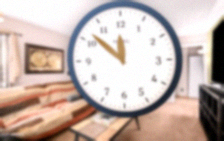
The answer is 11h52
